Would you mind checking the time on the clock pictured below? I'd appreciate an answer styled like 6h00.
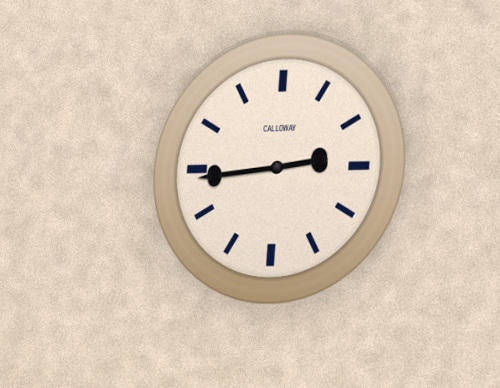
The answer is 2h44
